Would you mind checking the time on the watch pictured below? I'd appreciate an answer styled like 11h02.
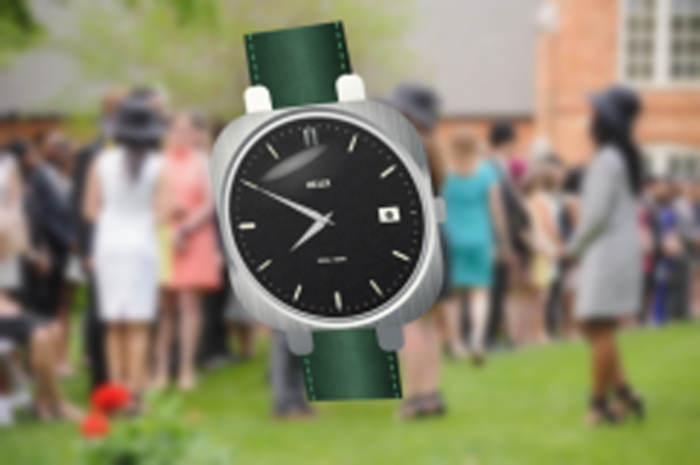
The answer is 7h50
